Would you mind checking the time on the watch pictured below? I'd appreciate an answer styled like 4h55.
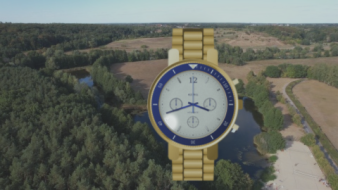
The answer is 3h42
